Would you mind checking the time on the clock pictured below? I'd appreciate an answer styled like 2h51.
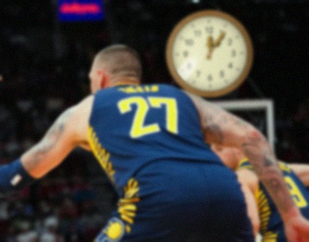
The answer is 12h06
